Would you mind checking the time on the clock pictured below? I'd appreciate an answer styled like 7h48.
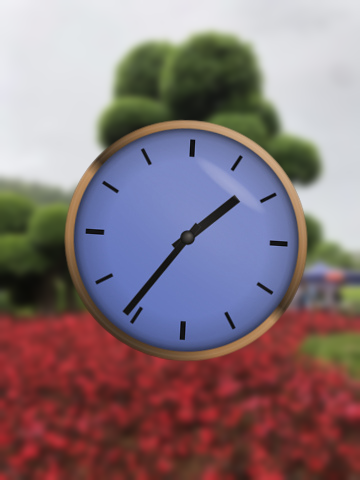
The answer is 1h36
